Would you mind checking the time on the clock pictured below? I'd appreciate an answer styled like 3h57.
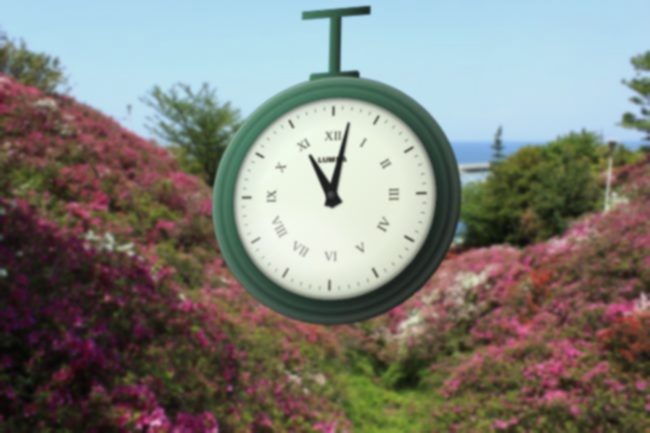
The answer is 11h02
